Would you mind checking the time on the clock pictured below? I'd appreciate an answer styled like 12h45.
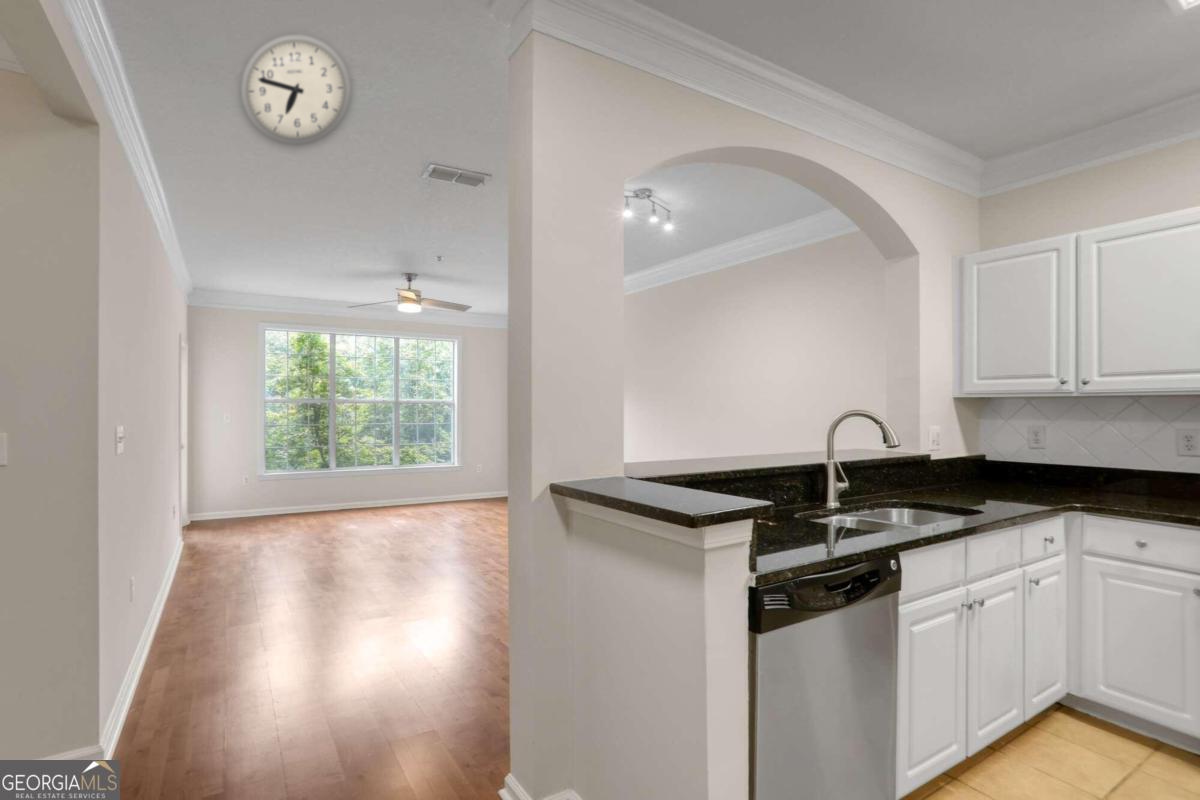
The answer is 6h48
